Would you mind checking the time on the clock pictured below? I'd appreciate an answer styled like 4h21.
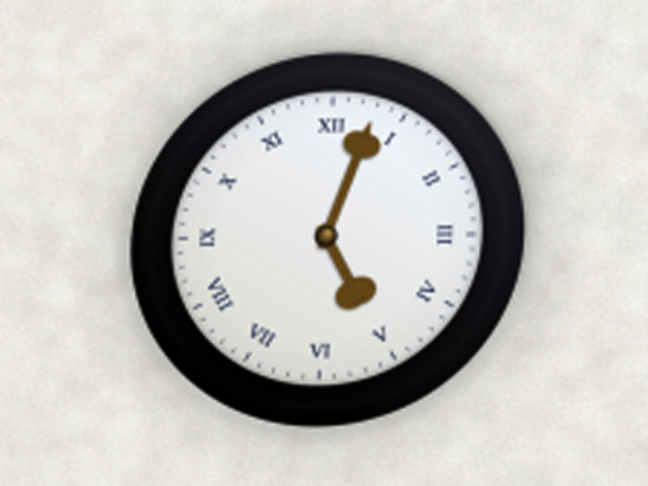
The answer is 5h03
